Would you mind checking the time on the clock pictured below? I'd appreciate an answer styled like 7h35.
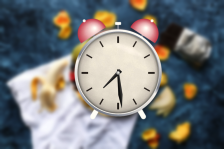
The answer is 7h29
